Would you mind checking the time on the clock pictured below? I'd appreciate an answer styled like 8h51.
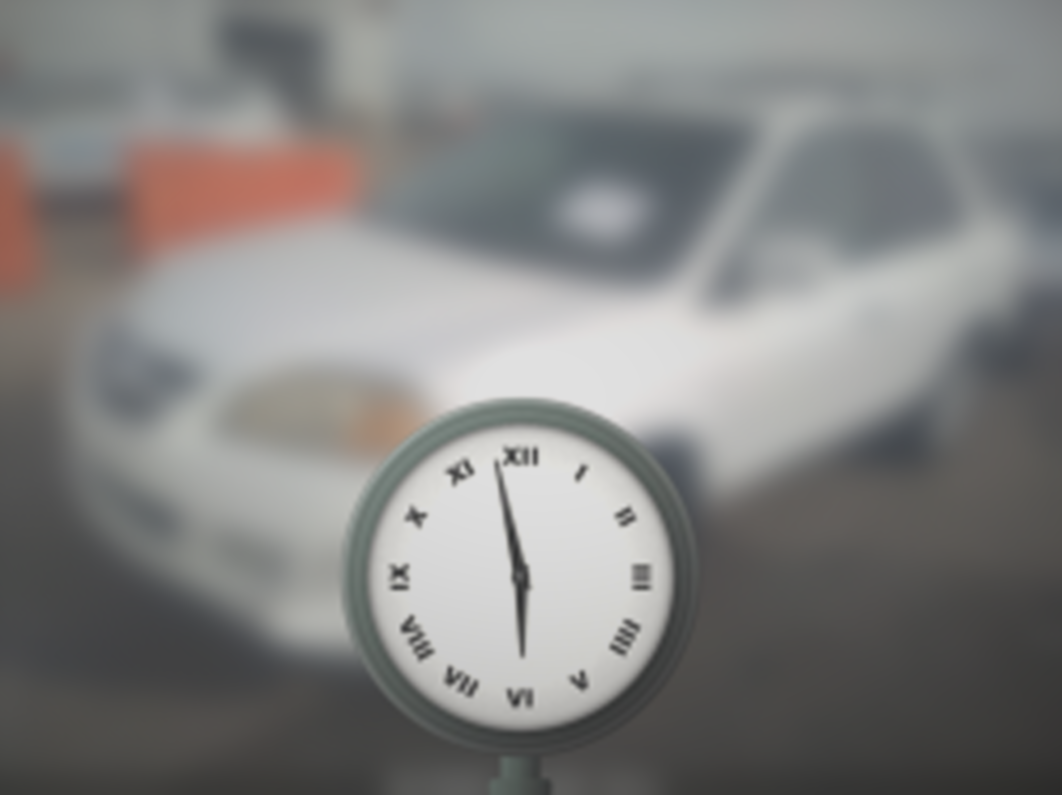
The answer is 5h58
